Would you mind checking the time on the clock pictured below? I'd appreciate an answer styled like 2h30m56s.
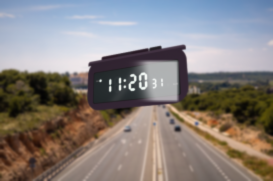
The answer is 11h20m31s
